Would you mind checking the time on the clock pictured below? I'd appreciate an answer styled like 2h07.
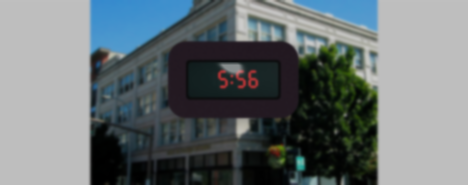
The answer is 5h56
